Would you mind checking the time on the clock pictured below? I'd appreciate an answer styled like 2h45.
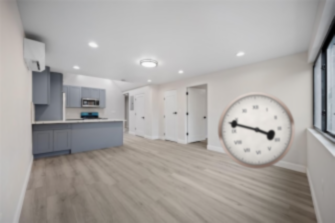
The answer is 3h48
